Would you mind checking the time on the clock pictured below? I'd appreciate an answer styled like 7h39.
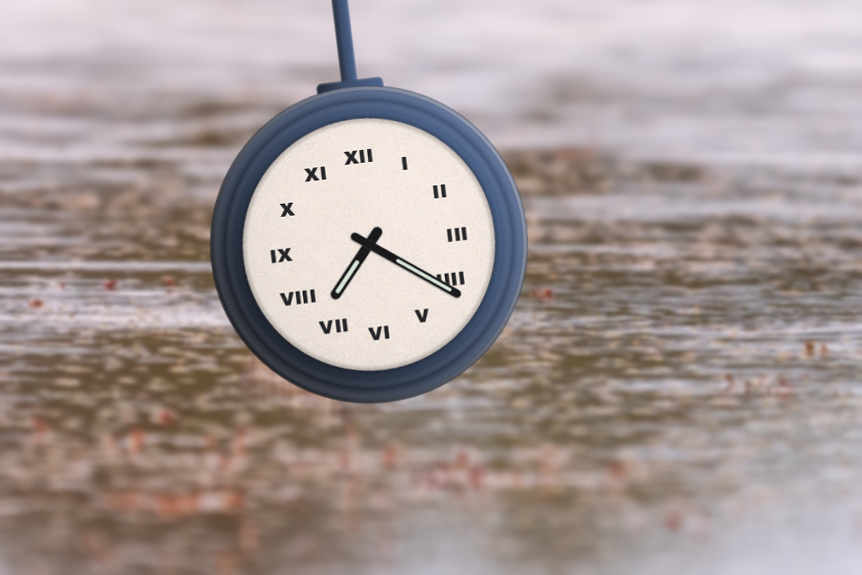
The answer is 7h21
